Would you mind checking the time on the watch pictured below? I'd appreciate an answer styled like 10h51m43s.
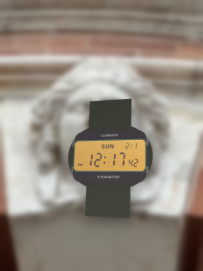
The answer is 12h17m42s
